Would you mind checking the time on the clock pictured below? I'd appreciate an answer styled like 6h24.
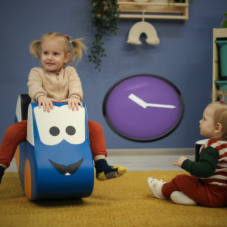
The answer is 10h16
